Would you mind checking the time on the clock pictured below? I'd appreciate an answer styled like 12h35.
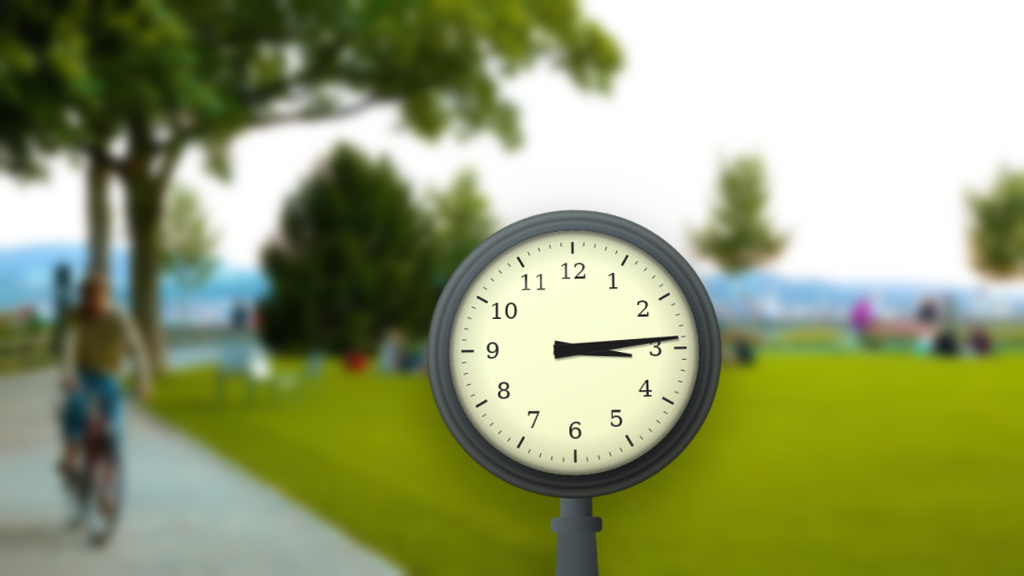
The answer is 3h14
